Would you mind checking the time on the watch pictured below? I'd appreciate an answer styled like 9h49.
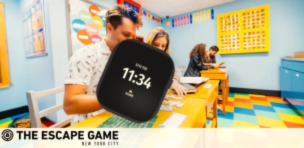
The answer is 11h34
